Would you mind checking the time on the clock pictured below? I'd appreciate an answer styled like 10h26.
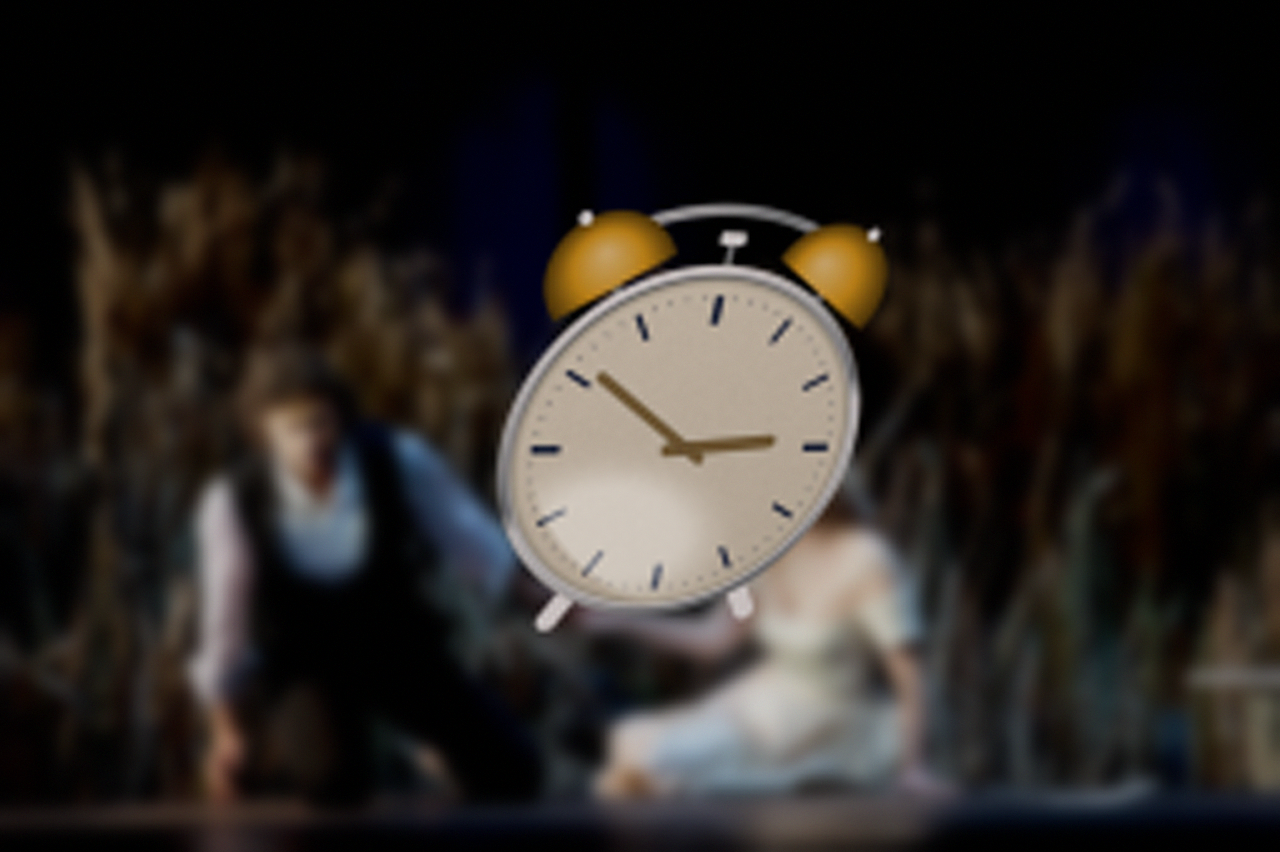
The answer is 2h51
